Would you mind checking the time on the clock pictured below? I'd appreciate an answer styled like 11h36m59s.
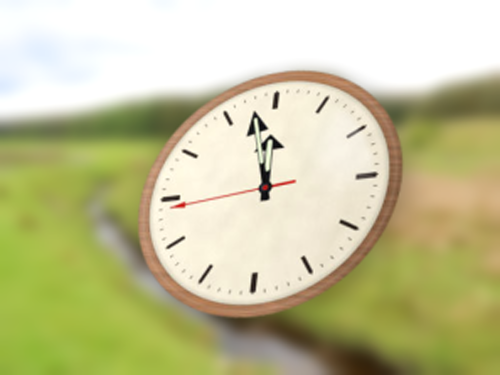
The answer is 11h57m44s
